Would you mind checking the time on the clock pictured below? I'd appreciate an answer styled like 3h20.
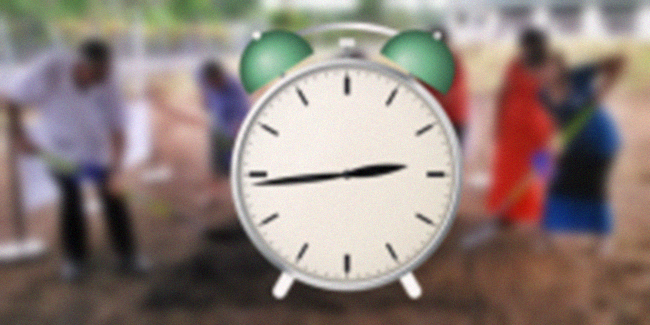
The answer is 2h44
